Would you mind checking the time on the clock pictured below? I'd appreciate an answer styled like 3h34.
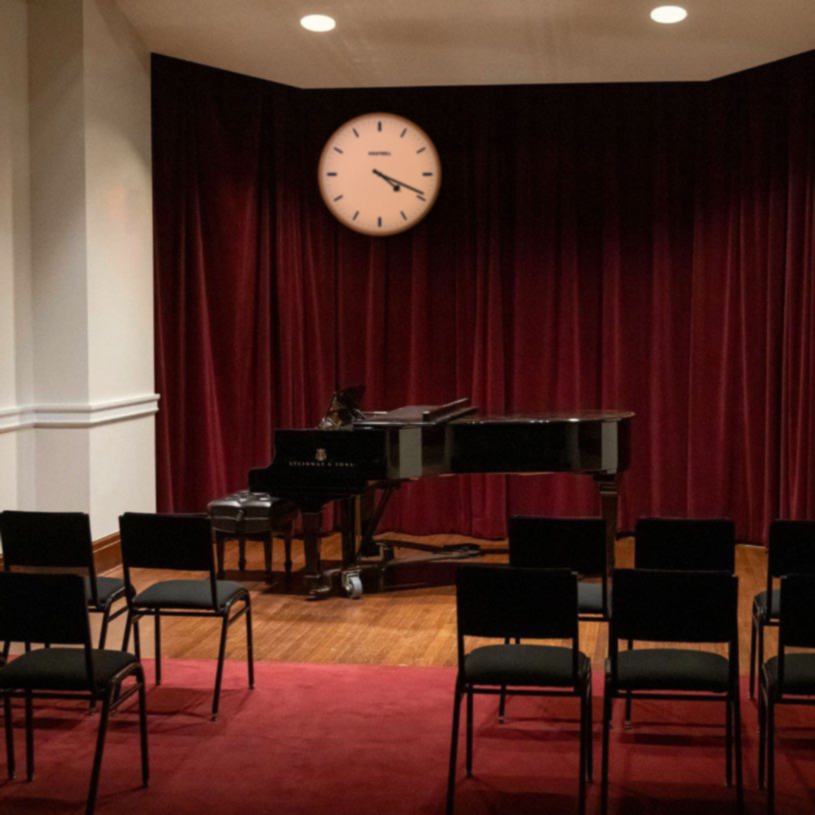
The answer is 4h19
